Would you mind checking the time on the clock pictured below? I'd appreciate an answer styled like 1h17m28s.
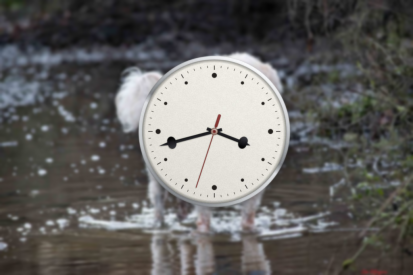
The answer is 3h42m33s
